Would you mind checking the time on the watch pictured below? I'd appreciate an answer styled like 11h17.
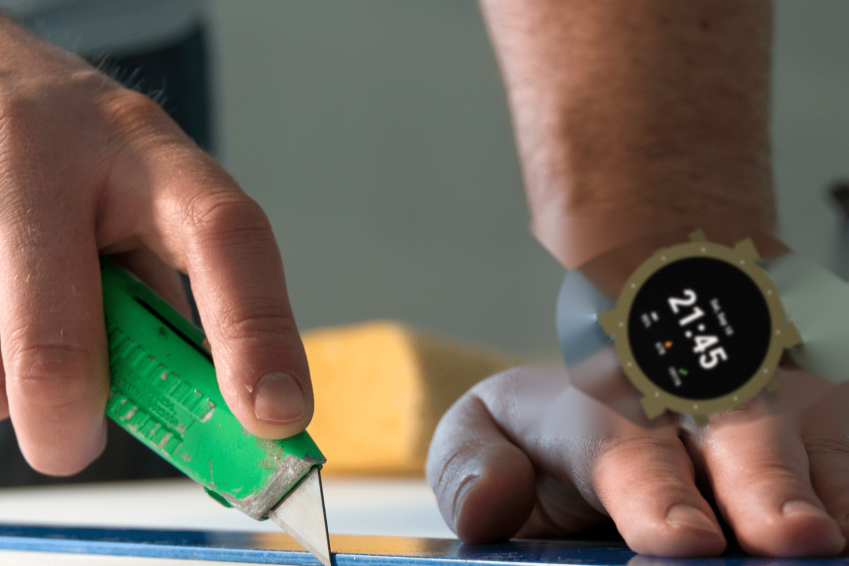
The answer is 21h45
